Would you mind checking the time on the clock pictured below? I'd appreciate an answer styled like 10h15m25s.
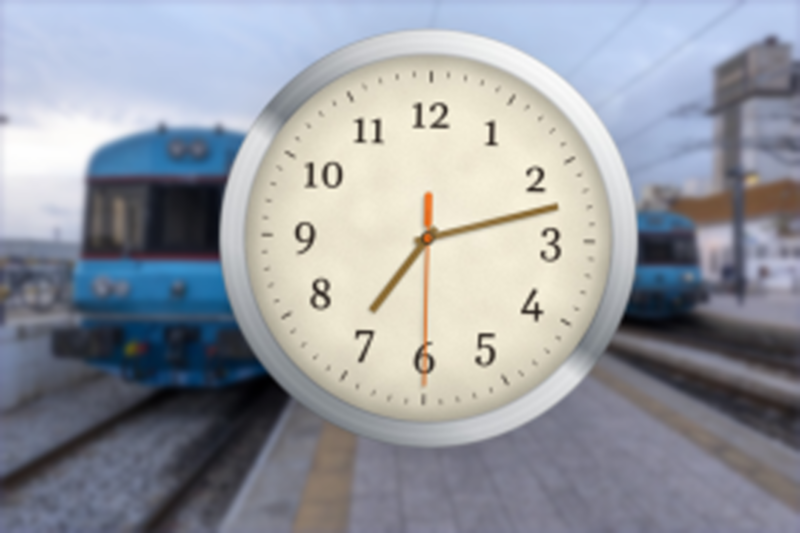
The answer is 7h12m30s
